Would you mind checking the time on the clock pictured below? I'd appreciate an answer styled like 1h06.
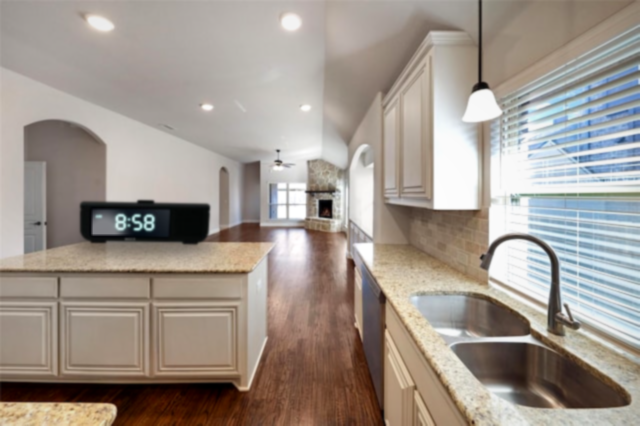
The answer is 8h58
